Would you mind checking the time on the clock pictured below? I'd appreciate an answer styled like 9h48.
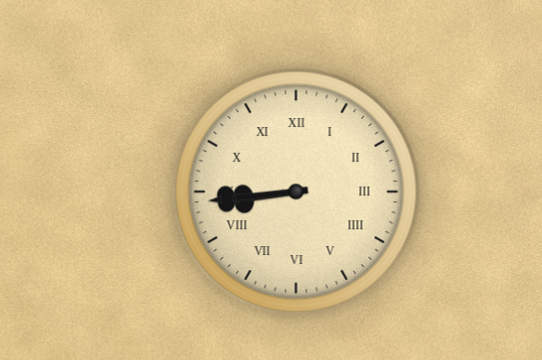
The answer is 8h44
